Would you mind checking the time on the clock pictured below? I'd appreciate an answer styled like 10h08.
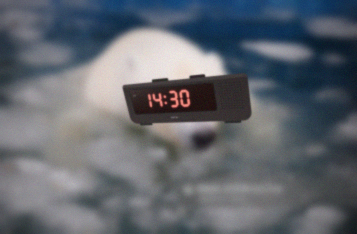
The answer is 14h30
